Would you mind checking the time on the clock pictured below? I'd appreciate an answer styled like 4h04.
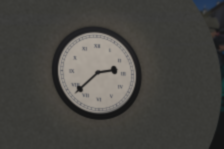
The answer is 2h38
